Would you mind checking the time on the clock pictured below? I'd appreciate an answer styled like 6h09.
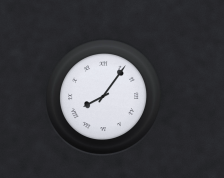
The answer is 8h06
